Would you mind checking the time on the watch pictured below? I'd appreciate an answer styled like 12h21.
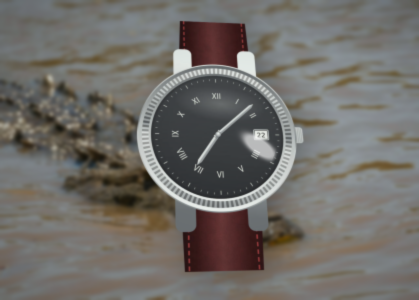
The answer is 7h08
